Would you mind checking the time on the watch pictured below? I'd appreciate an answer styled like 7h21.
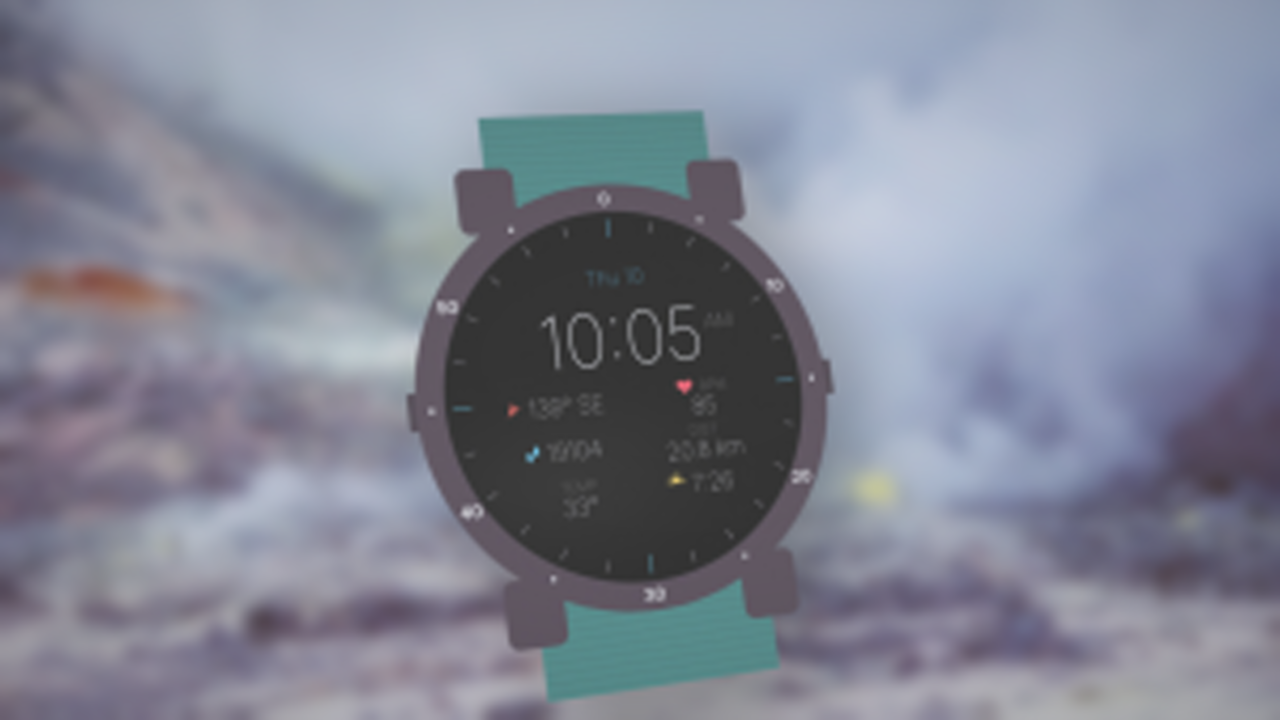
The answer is 10h05
